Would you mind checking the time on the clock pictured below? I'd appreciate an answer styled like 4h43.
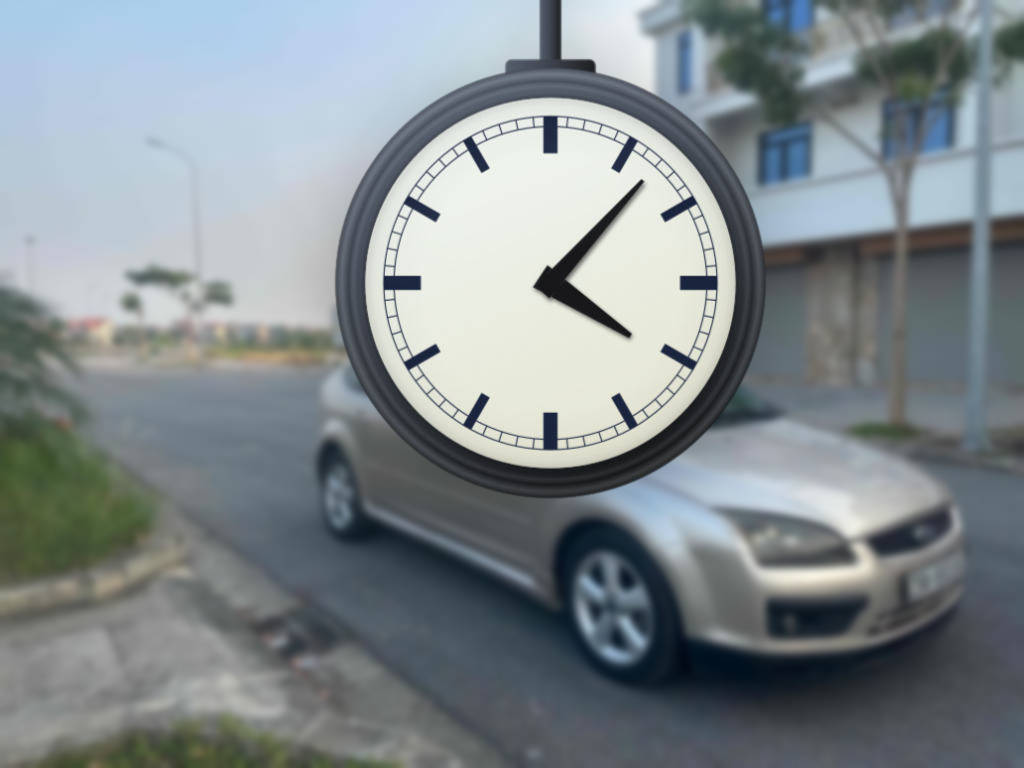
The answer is 4h07
